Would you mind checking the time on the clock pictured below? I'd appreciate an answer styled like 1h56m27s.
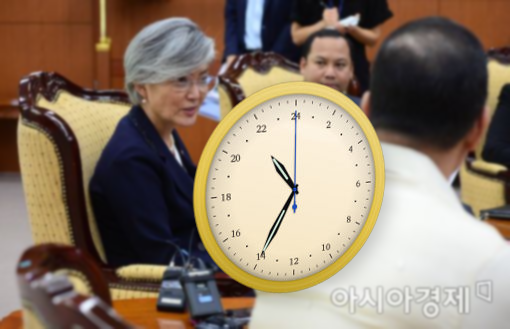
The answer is 21h35m00s
